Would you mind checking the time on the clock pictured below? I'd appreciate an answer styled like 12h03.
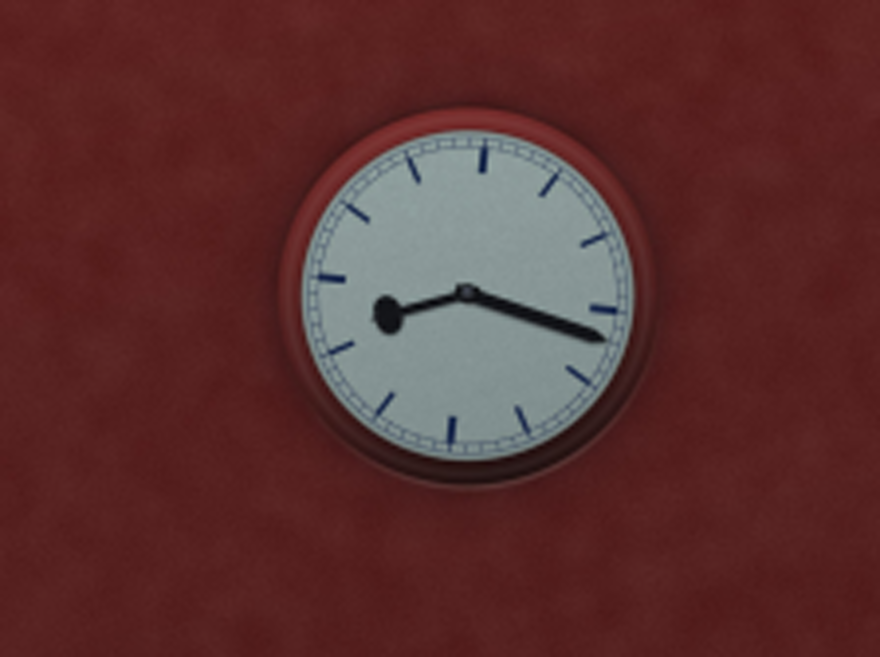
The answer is 8h17
